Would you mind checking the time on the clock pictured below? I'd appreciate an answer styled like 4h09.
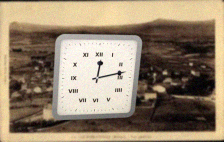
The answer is 12h13
